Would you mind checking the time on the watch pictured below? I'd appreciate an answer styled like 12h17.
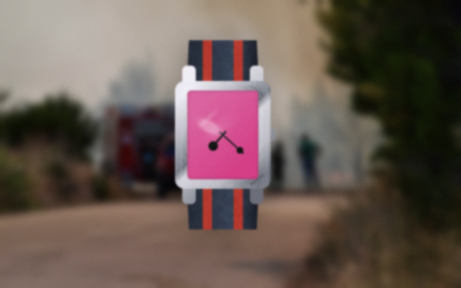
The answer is 7h22
